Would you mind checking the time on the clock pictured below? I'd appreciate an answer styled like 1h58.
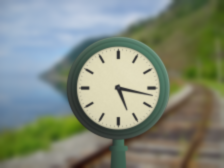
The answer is 5h17
